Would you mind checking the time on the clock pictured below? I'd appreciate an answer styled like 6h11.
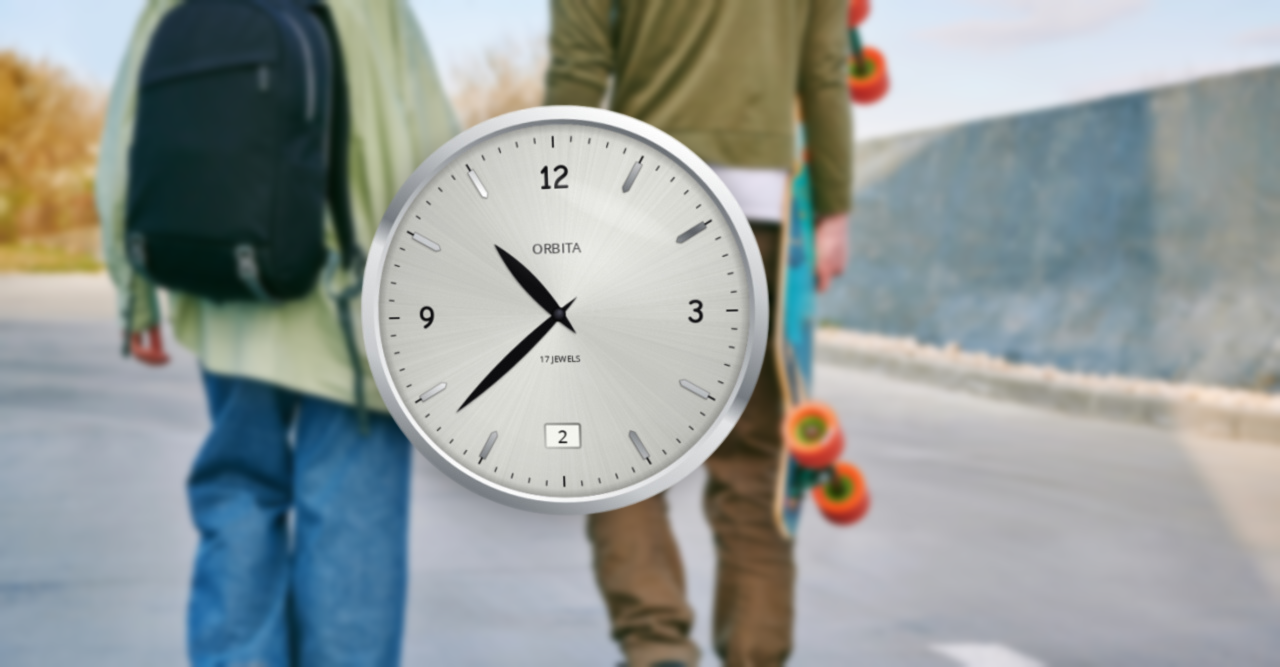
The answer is 10h38
